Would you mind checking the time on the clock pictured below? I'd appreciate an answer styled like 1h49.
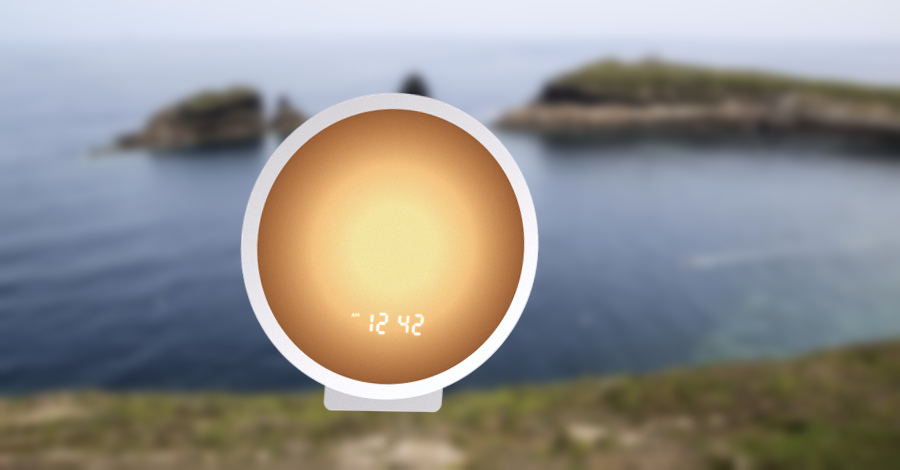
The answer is 12h42
